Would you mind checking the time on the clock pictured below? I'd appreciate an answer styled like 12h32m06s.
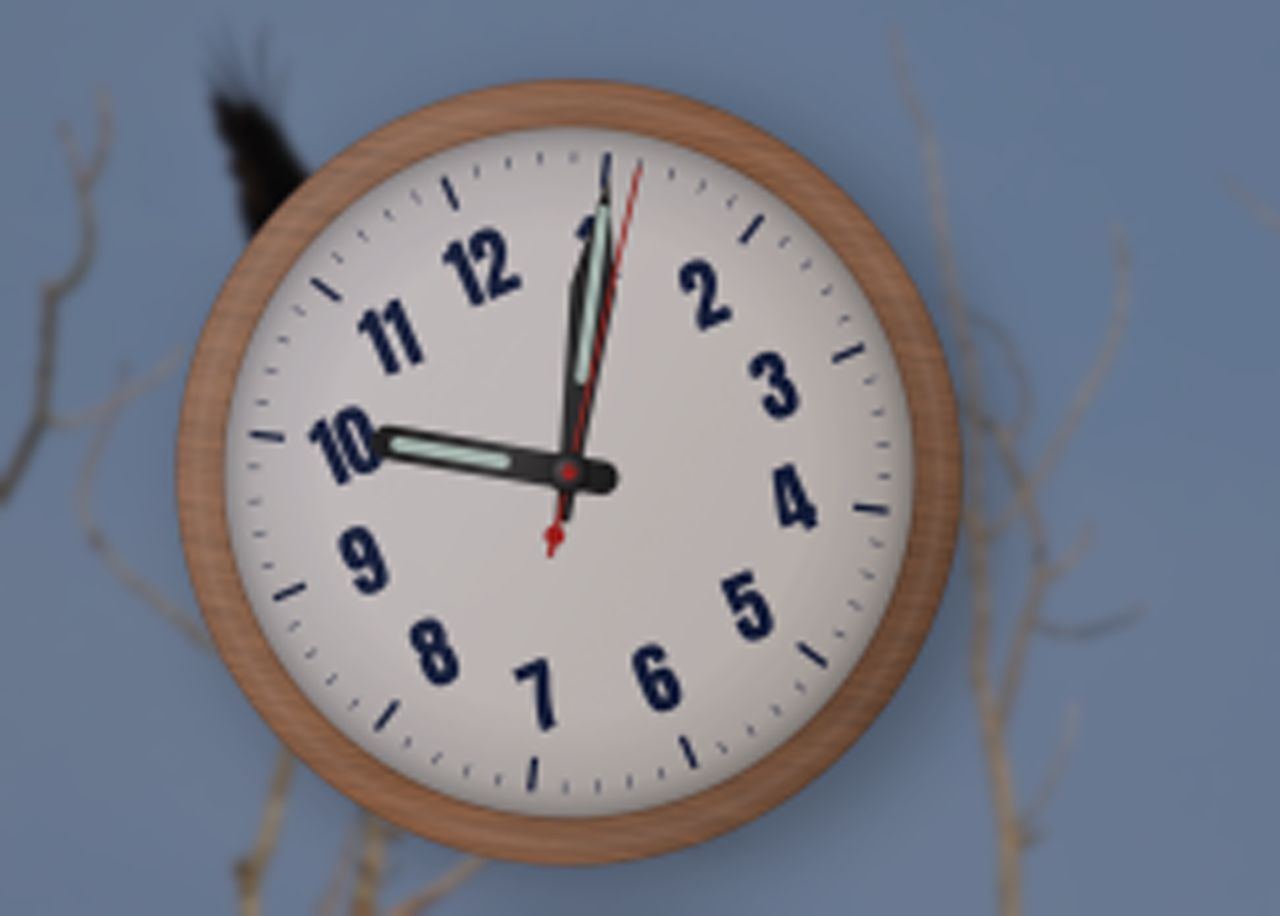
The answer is 10h05m06s
